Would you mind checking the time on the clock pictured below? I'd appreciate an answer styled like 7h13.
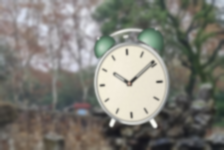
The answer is 10h09
